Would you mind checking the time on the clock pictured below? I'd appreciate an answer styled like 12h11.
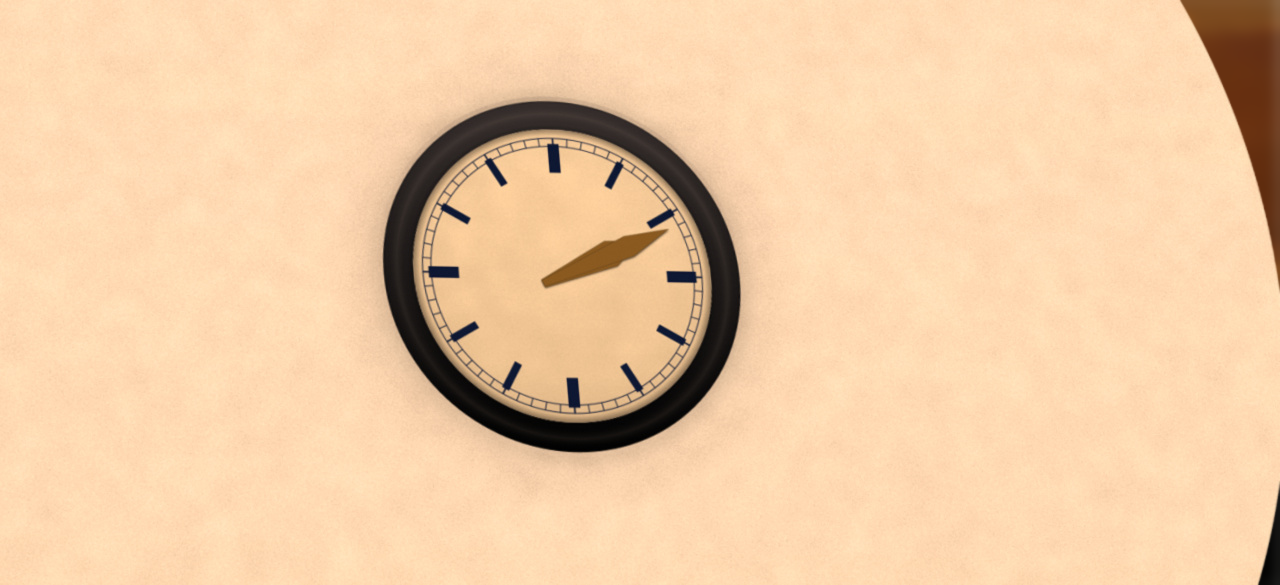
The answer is 2h11
